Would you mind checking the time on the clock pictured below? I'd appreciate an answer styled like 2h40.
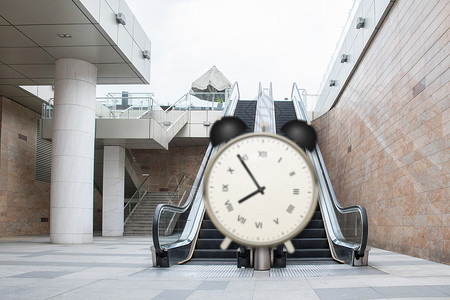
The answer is 7h54
